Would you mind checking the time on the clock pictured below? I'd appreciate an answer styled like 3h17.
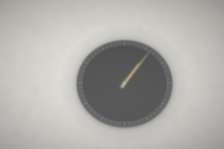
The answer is 1h06
